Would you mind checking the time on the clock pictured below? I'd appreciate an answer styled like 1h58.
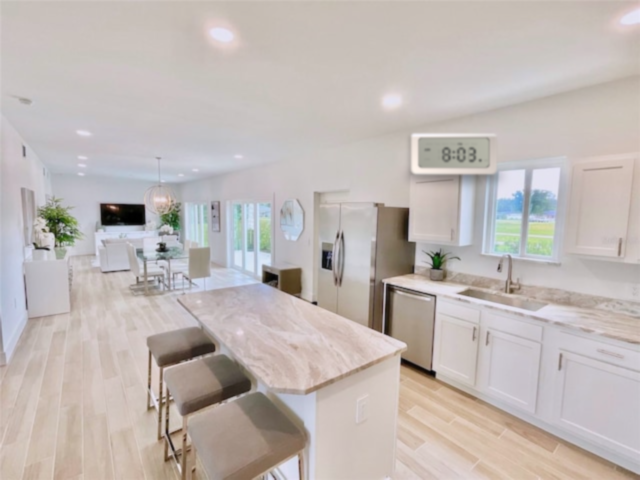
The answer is 8h03
